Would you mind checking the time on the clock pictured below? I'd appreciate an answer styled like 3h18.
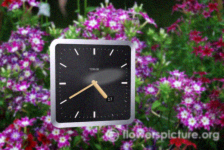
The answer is 4h40
